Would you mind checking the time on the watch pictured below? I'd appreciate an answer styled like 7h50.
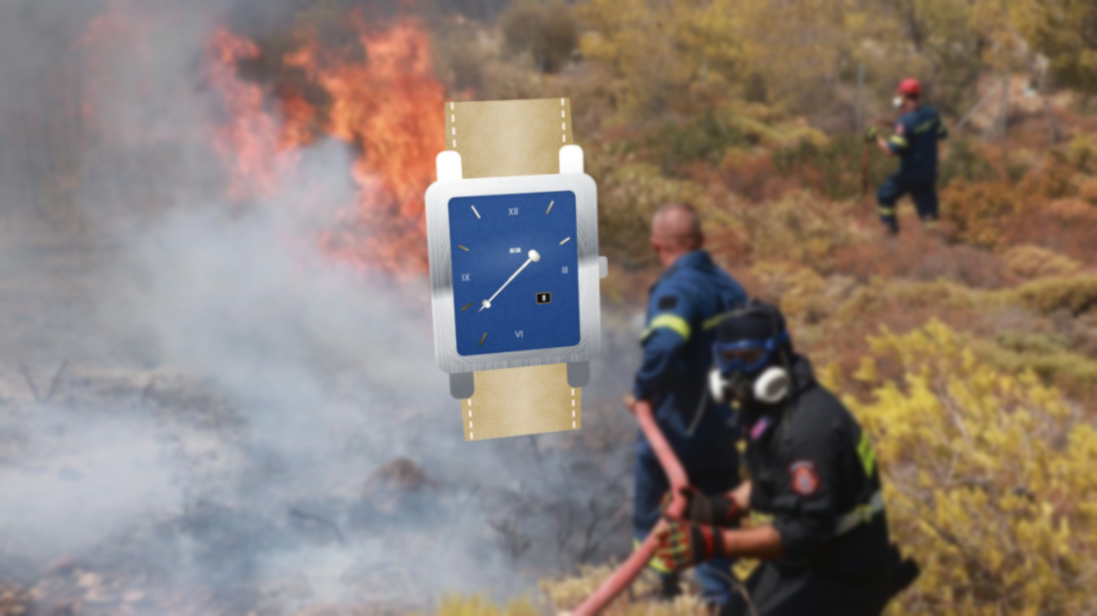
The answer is 1h38
